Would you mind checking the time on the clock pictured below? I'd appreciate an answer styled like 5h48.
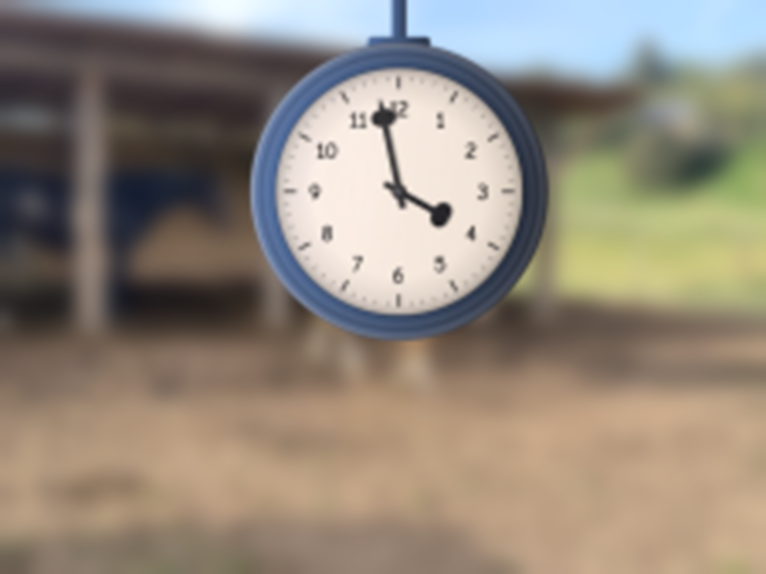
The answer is 3h58
